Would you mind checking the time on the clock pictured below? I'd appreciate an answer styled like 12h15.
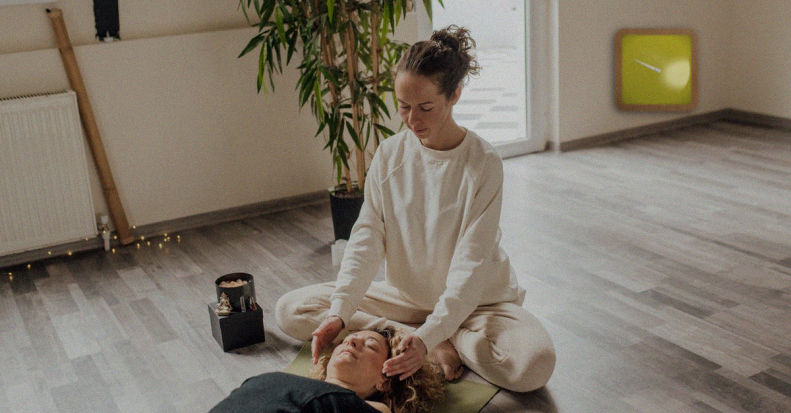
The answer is 9h49
